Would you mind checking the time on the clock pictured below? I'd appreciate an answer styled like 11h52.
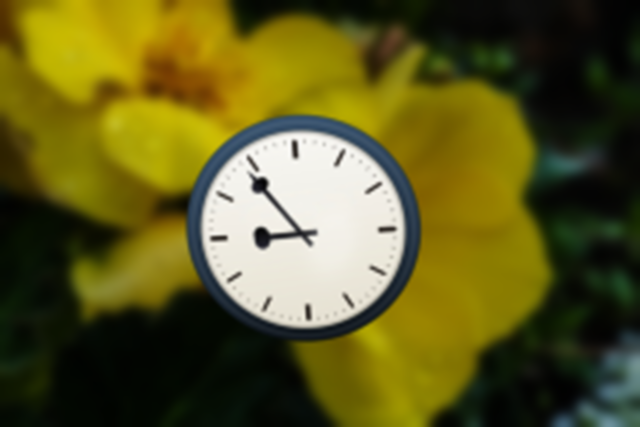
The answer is 8h54
